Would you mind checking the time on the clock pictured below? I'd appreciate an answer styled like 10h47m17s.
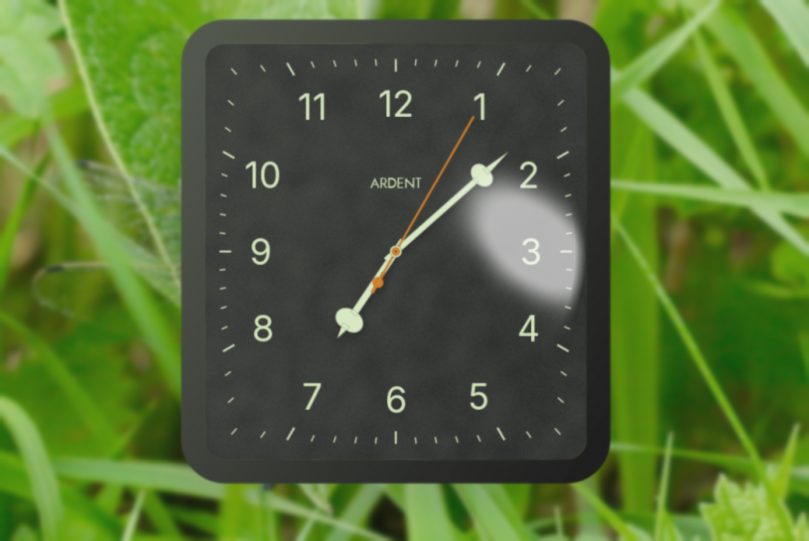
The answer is 7h08m05s
